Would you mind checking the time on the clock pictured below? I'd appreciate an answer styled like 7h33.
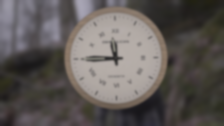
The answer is 11h45
